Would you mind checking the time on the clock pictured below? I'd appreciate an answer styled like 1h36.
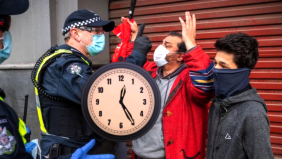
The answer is 12h25
